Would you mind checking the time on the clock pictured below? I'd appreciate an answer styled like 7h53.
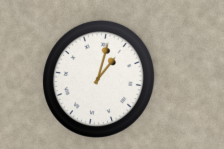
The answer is 1h01
